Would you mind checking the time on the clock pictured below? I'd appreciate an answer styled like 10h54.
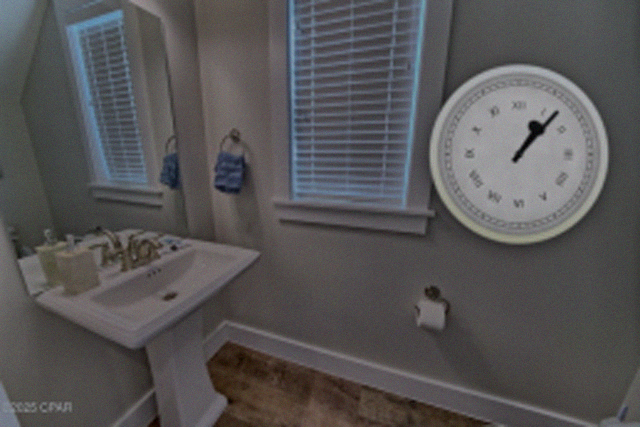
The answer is 1h07
